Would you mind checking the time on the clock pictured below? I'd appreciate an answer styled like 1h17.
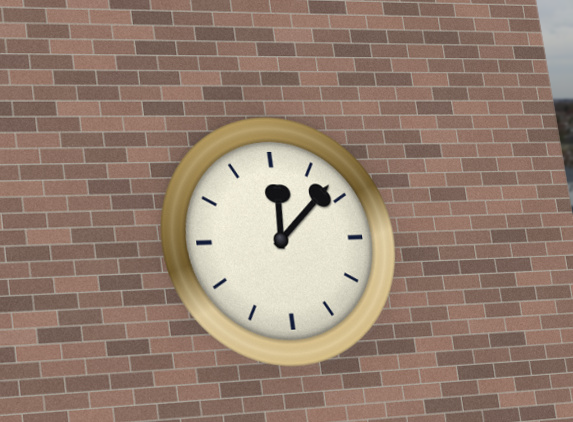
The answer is 12h08
